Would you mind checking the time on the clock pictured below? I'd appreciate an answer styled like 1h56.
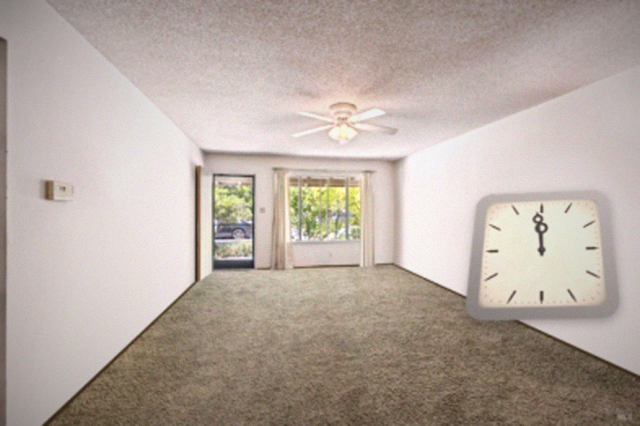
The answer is 11h59
